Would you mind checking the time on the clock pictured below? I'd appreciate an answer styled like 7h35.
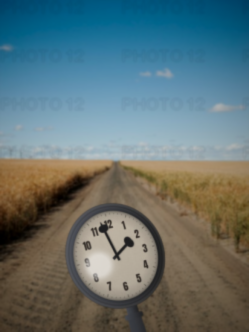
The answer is 1h58
